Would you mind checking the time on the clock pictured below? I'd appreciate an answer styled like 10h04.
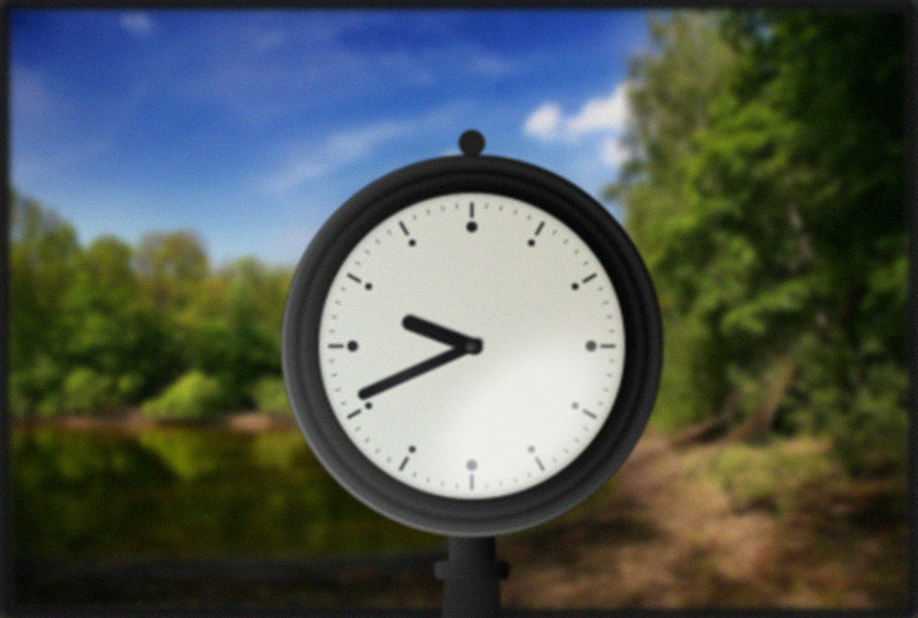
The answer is 9h41
